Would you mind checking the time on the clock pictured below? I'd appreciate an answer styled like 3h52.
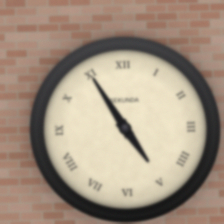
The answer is 4h55
